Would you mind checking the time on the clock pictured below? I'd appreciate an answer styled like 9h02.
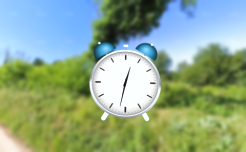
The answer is 12h32
